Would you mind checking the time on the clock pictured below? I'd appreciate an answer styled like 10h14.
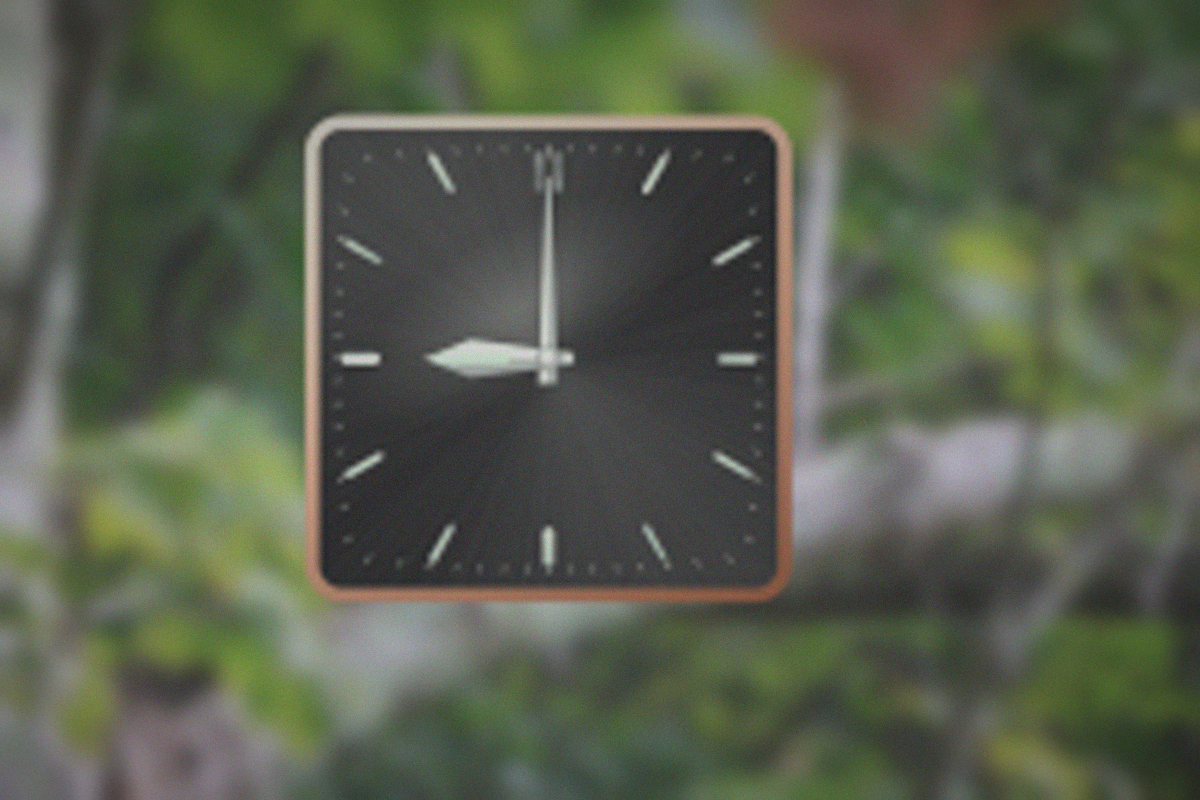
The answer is 9h00
